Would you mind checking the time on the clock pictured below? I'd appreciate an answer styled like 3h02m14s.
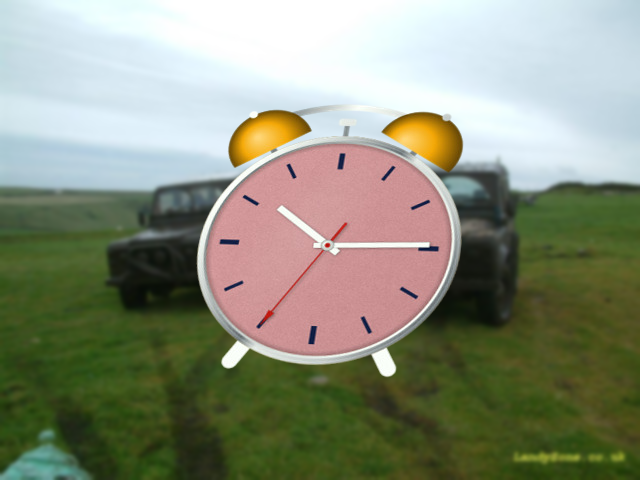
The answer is 10h14m35s
